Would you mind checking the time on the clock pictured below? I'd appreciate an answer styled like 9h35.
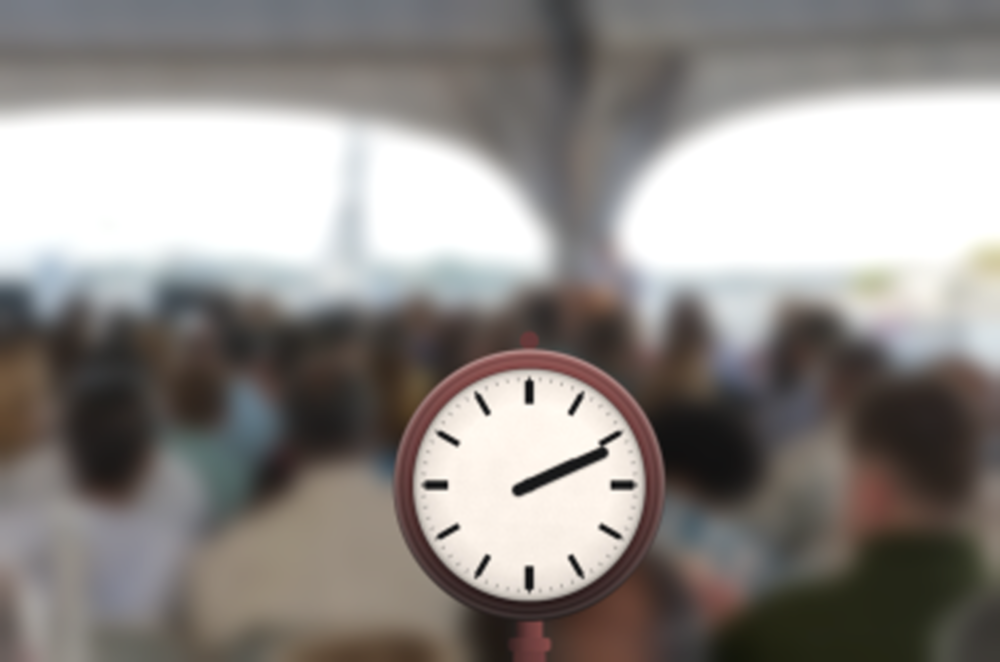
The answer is 2h11
